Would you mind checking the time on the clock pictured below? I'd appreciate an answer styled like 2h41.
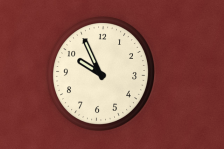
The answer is 9h55
